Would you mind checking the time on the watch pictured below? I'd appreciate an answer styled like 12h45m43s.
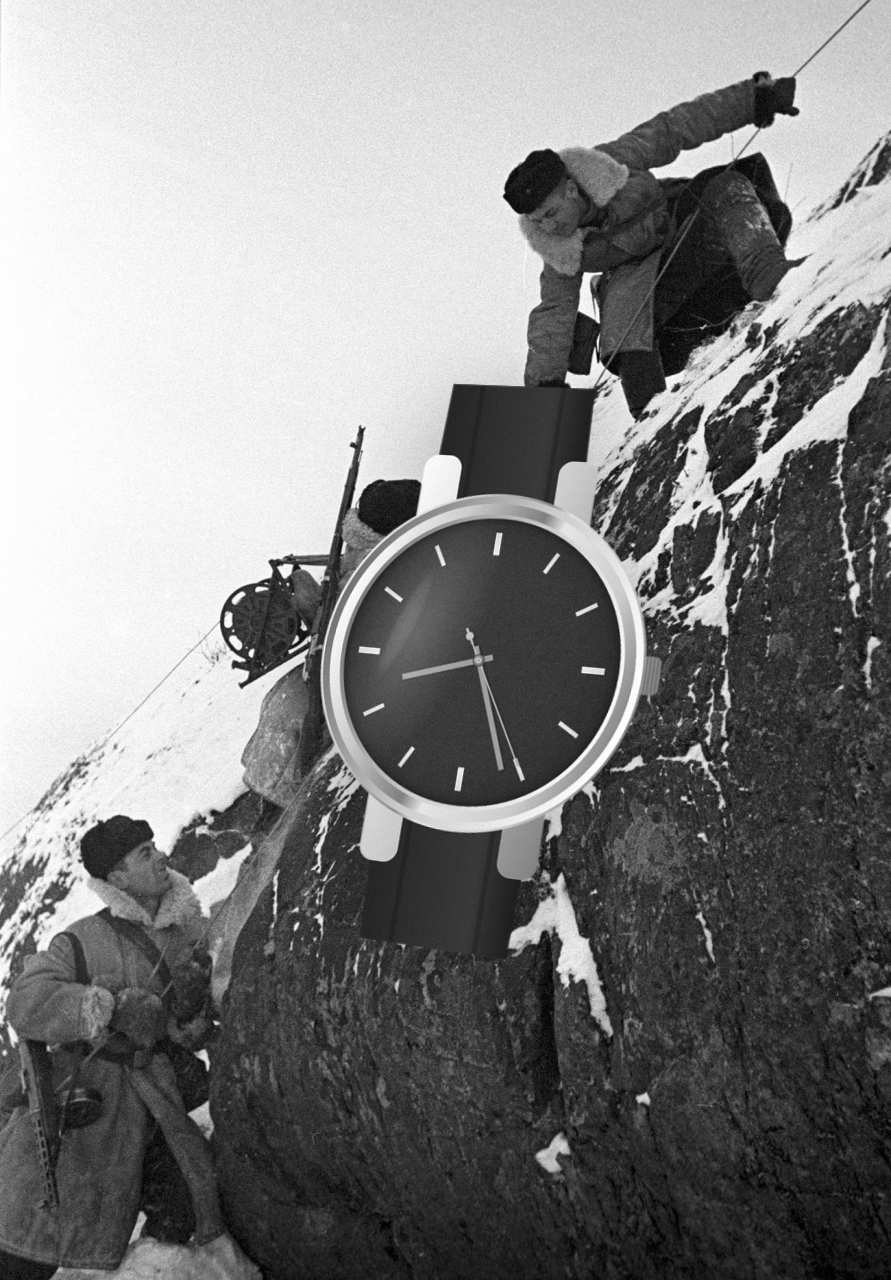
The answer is 8h26m25s
